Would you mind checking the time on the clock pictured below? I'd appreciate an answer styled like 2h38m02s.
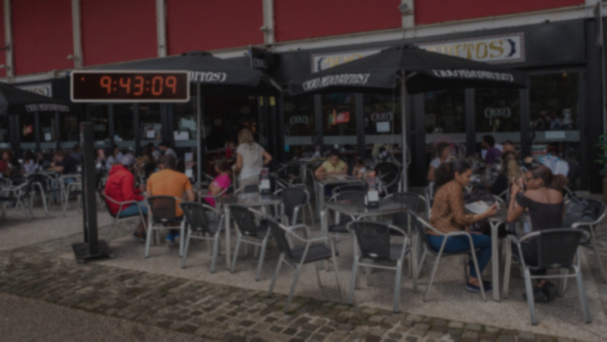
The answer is 9h43m09s
